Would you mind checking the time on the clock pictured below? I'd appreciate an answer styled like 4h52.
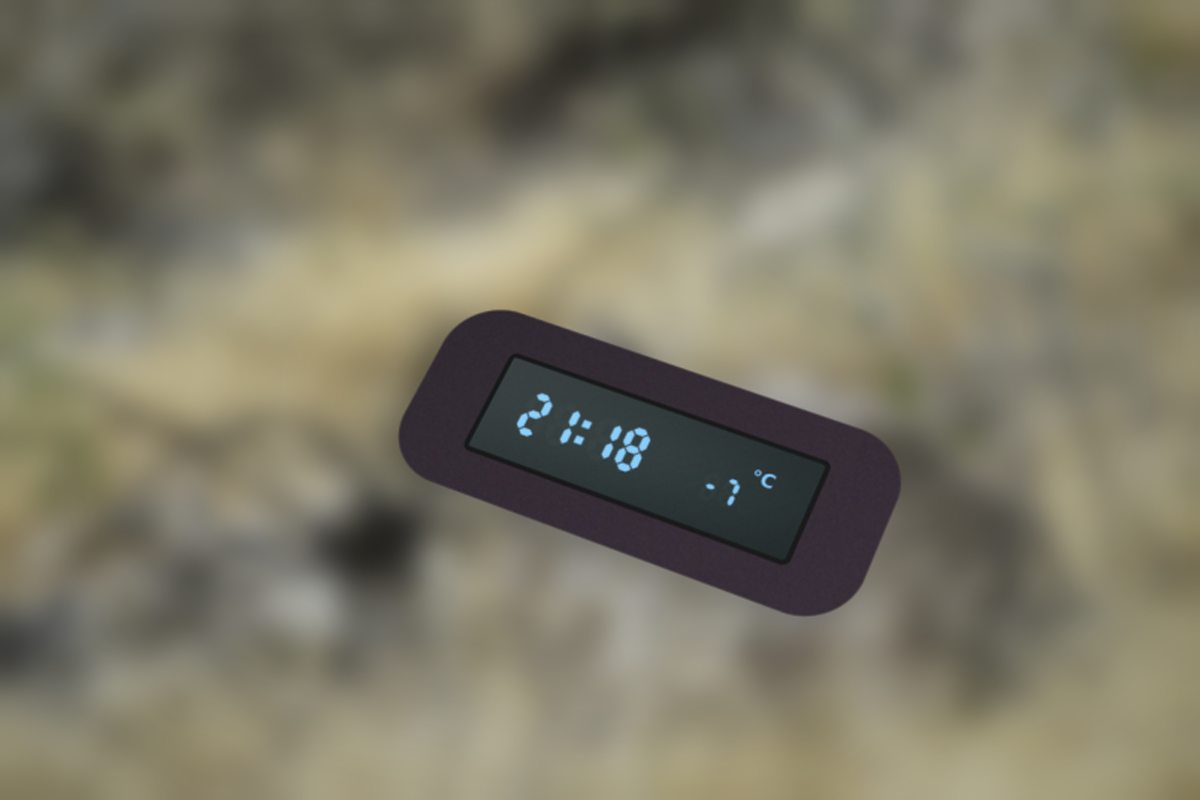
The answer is 21h18
